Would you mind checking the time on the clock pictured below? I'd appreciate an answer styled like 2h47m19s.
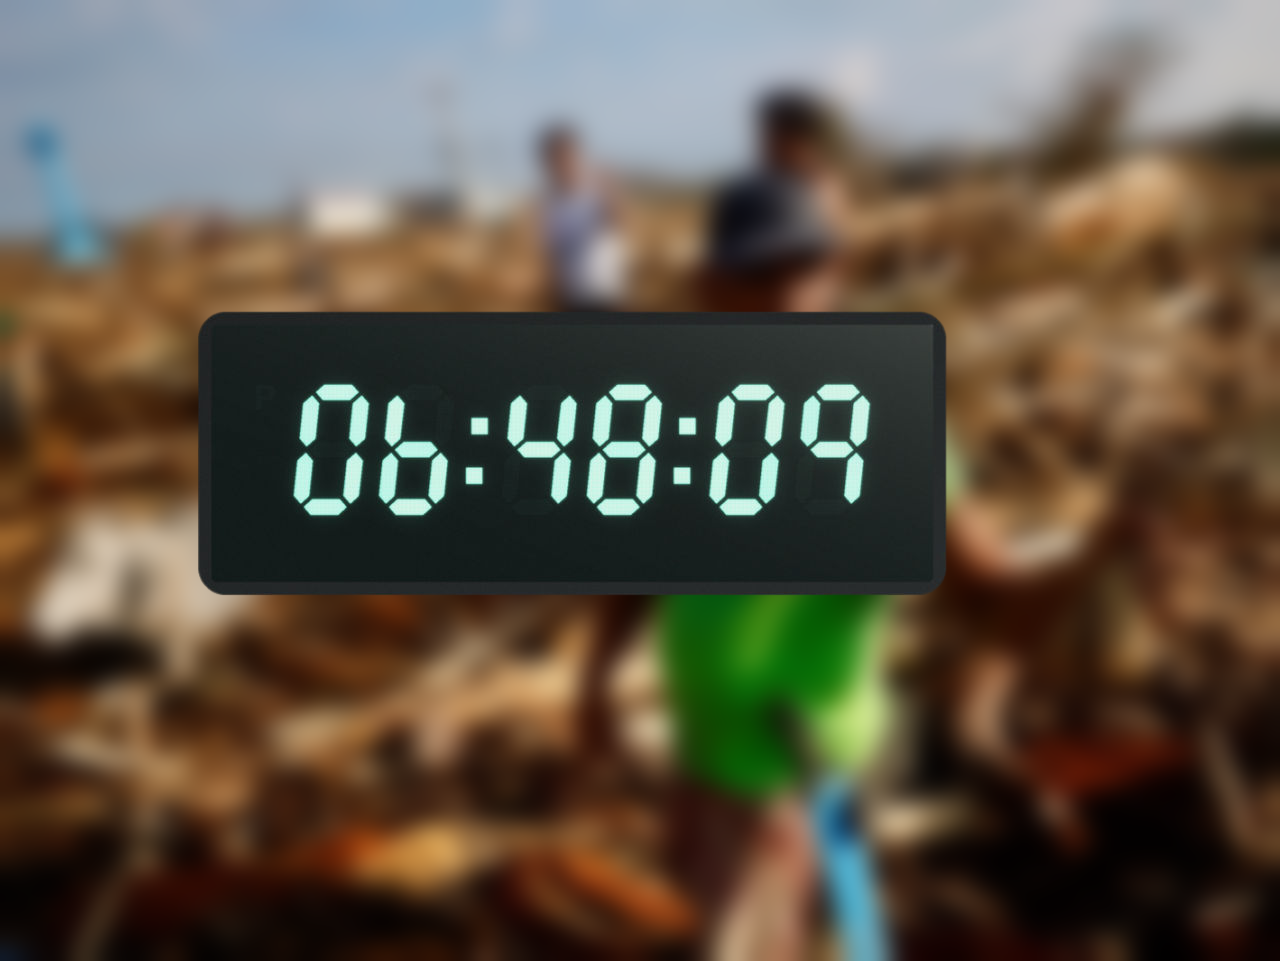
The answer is 6h48m09s
